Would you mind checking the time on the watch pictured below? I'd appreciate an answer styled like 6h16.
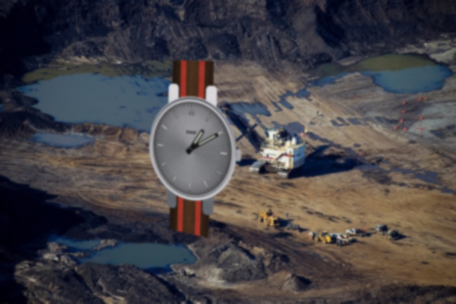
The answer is 1h10
